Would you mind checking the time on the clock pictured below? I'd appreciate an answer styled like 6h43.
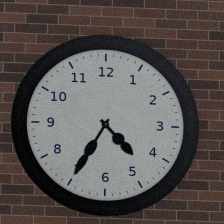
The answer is 4h35
